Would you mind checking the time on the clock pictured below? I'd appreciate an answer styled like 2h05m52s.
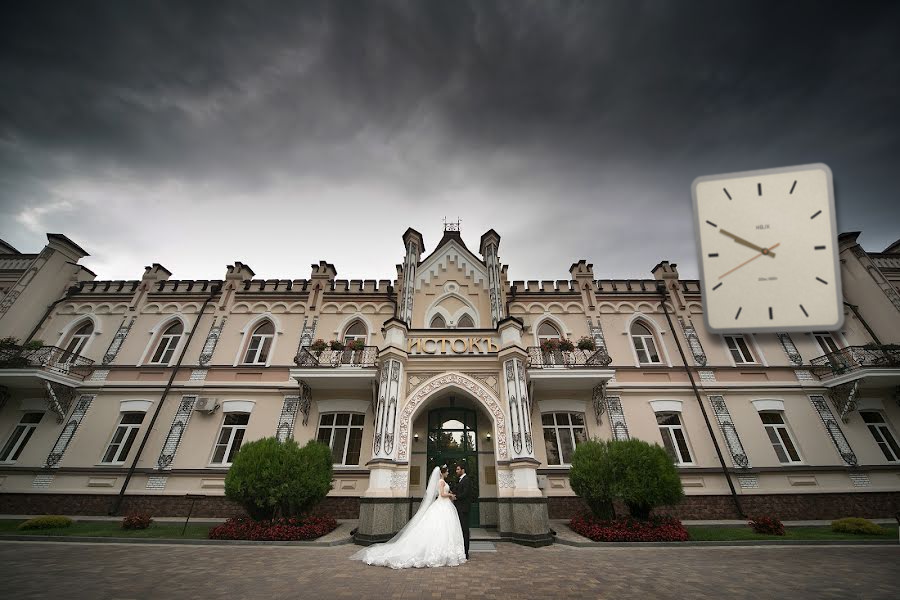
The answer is 9h49m41s
